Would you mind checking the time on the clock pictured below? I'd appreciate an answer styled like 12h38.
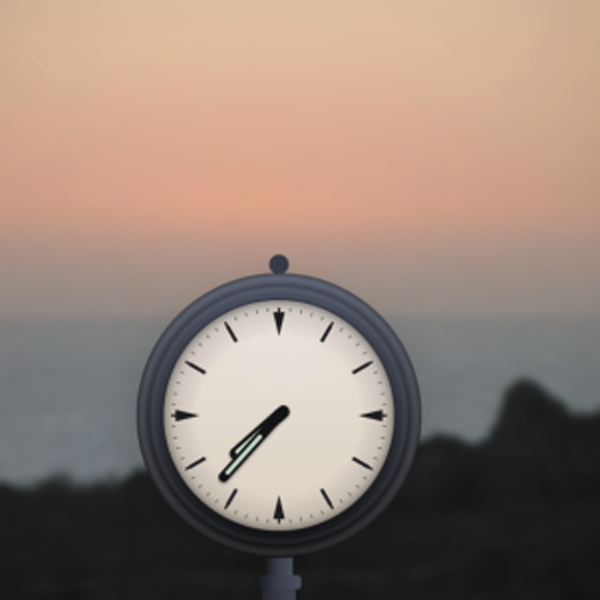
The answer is 7h37
